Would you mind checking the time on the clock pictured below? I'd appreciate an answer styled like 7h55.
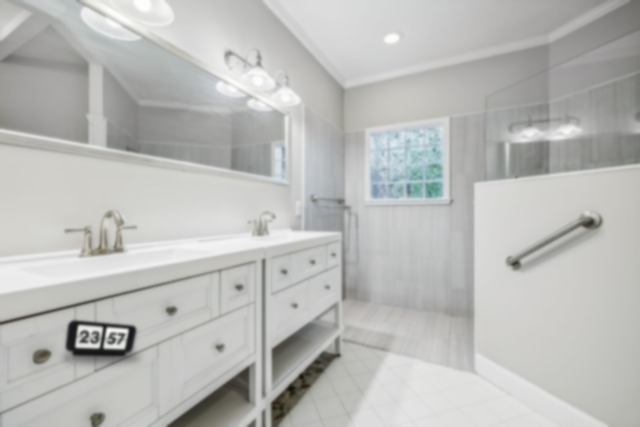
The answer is 23h57
